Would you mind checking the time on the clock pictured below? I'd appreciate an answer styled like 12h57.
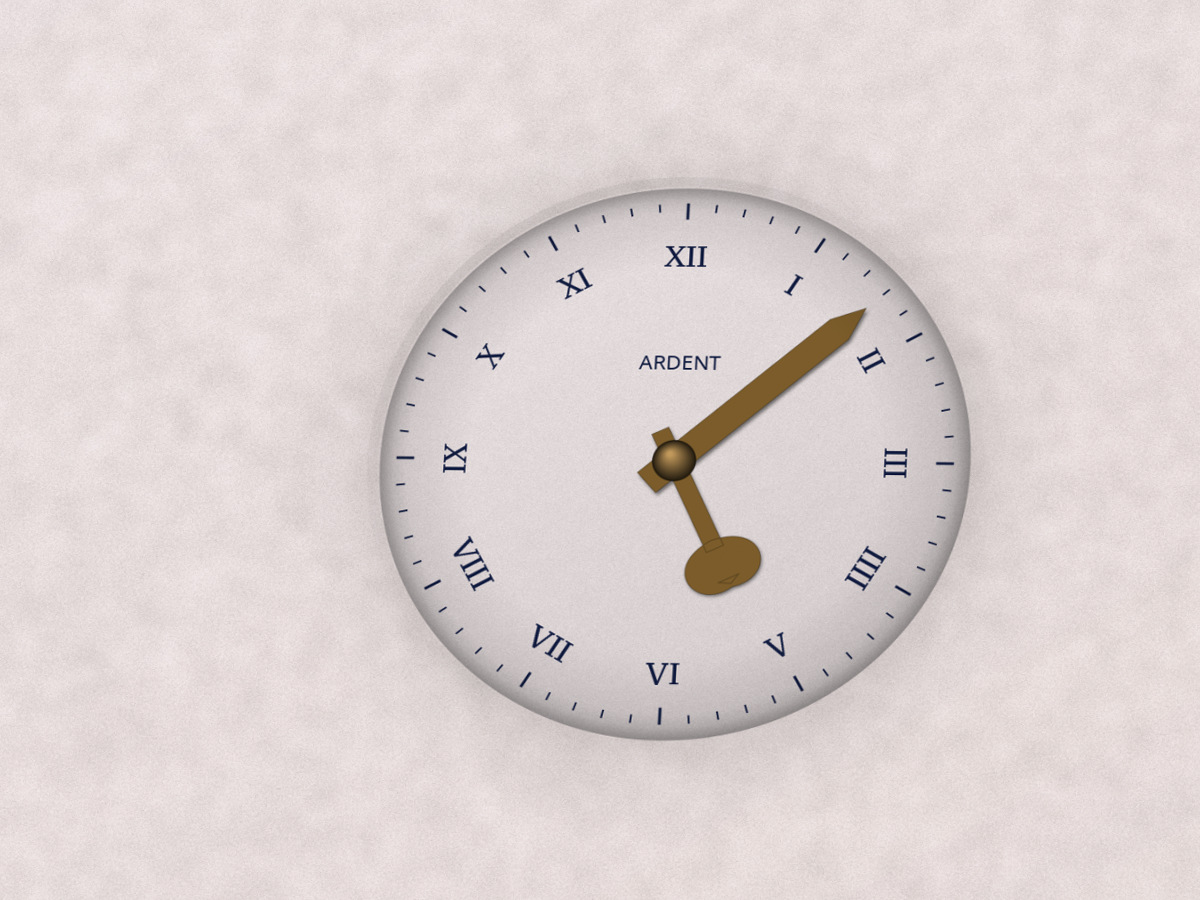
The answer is 5h08
